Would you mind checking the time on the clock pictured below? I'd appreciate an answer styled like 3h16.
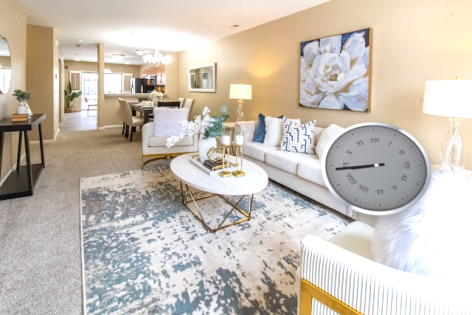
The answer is 8h44
